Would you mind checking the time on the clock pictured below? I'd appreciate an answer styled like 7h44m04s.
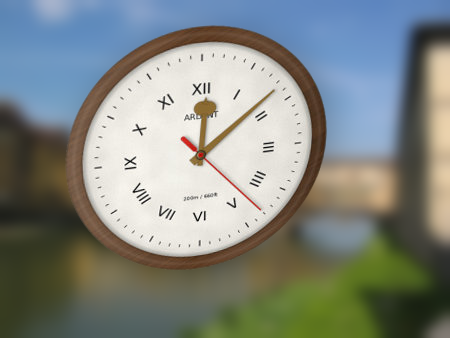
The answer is 12h08m23s
